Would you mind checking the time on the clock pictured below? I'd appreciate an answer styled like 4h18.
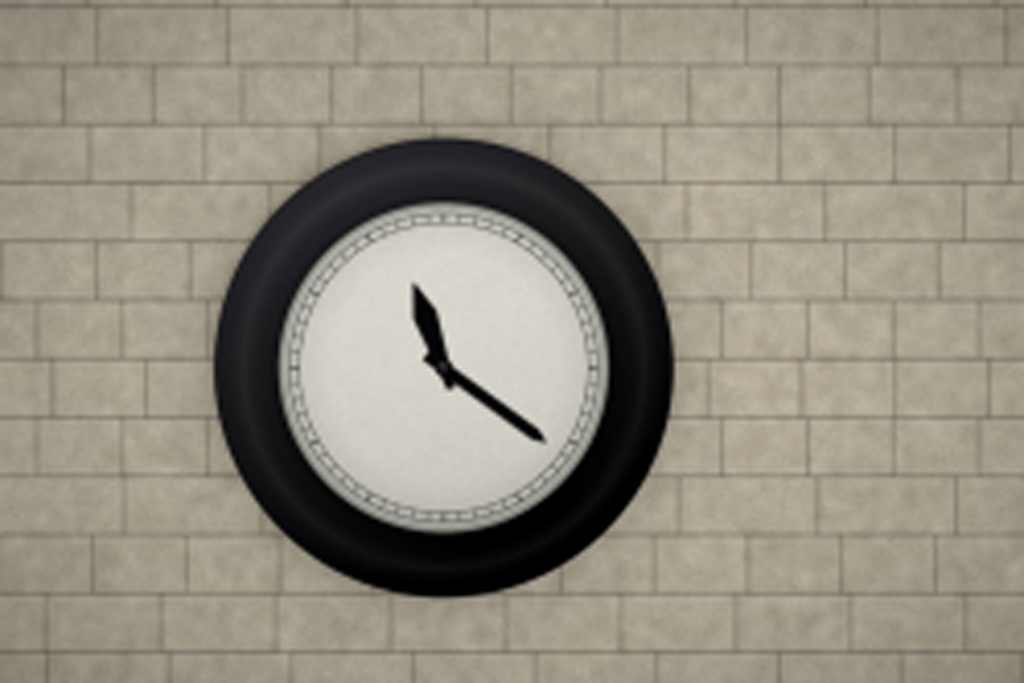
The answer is 11h21
